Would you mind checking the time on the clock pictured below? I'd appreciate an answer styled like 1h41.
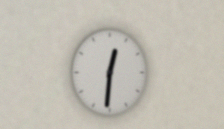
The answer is 12h31
